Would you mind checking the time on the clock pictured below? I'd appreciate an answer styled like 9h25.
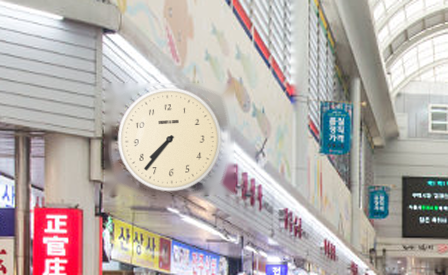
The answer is 7h37
